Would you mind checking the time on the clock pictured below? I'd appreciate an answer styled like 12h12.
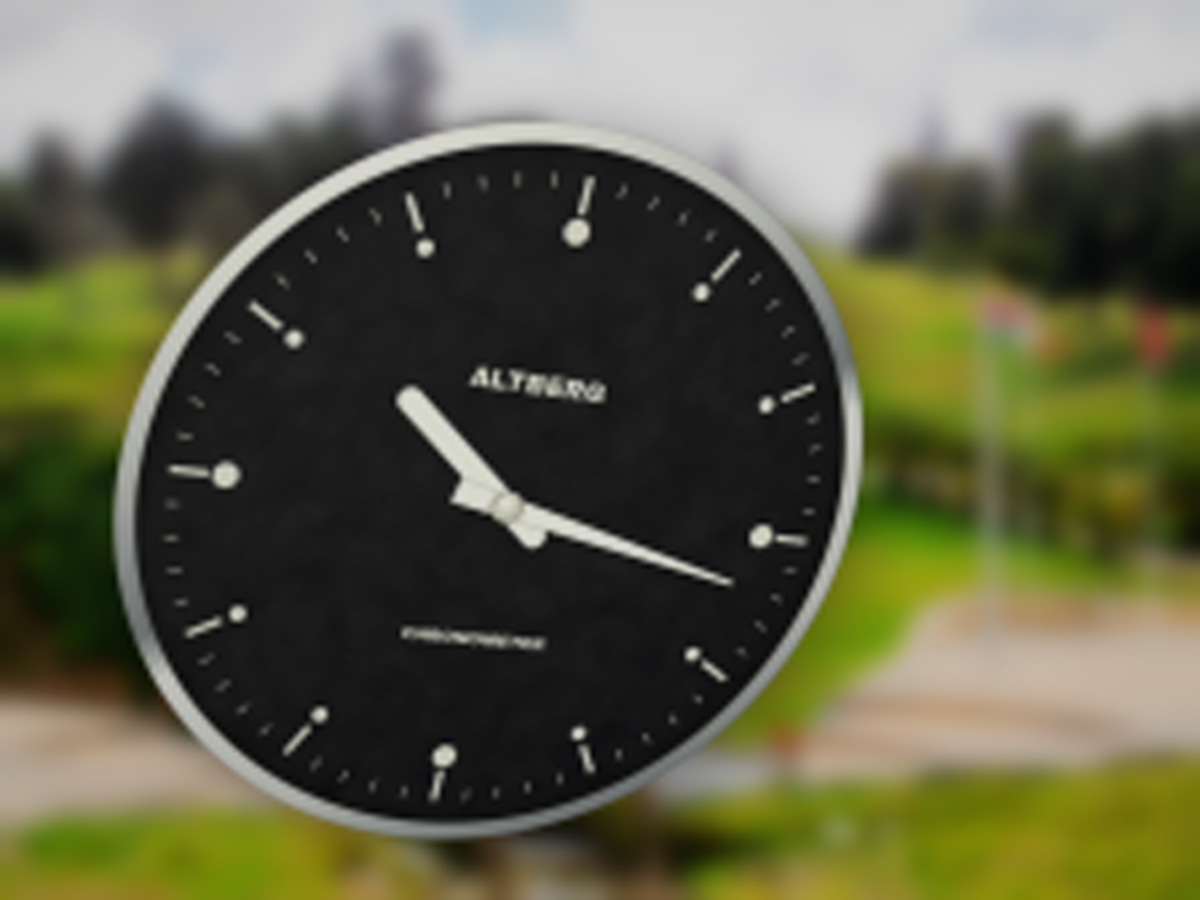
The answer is 10h17
